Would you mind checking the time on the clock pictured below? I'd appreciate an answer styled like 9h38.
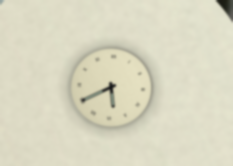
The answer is 5h40
